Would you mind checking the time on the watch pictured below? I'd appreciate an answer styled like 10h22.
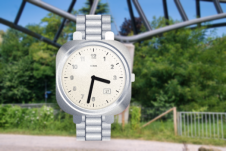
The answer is 3h32
